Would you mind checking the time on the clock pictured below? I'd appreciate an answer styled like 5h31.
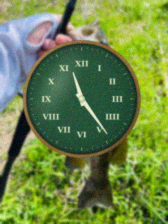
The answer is 11h24
